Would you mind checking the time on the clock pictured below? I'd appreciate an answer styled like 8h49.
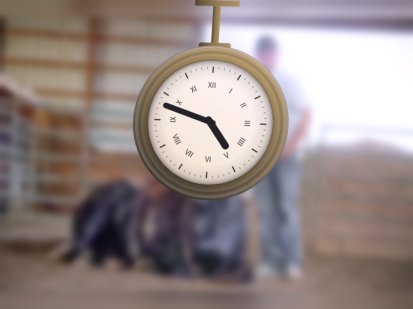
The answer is 4h48
